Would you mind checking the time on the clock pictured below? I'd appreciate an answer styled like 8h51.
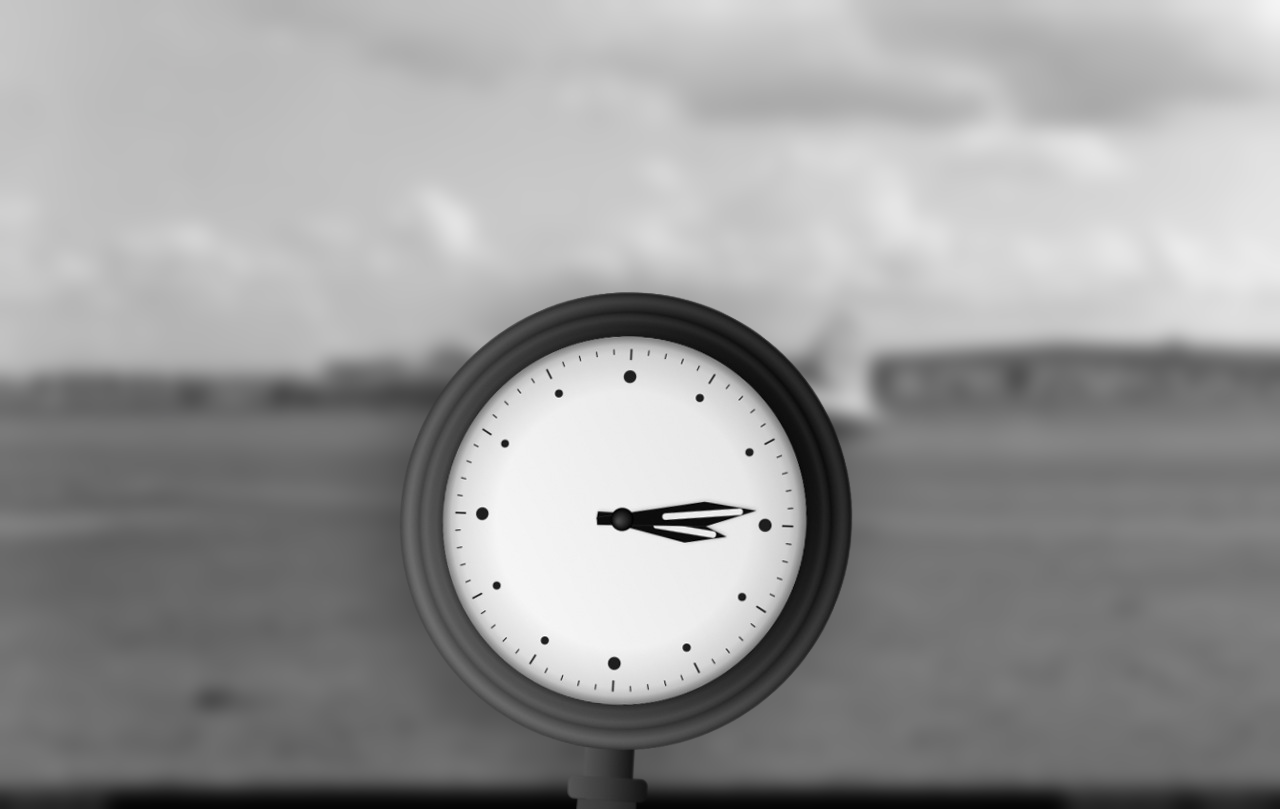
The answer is 3h14
